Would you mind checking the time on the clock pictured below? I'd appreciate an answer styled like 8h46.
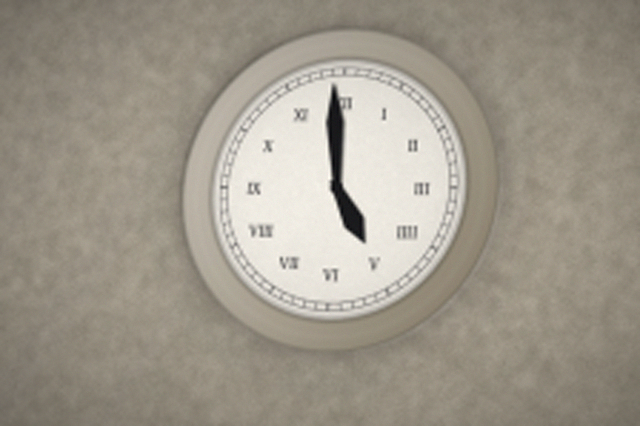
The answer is 4h59
